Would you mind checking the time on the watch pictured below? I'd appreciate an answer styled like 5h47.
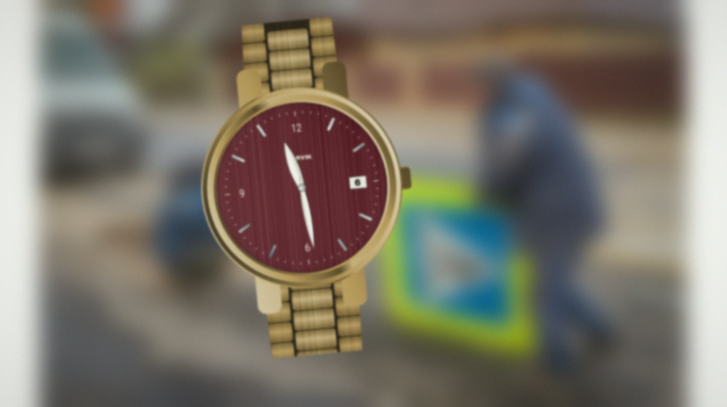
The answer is 11h29
